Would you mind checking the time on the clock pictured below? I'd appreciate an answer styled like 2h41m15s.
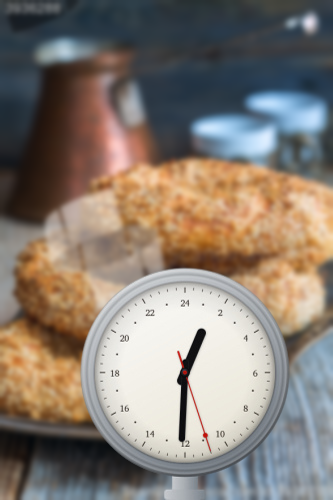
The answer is 1h30m27s
